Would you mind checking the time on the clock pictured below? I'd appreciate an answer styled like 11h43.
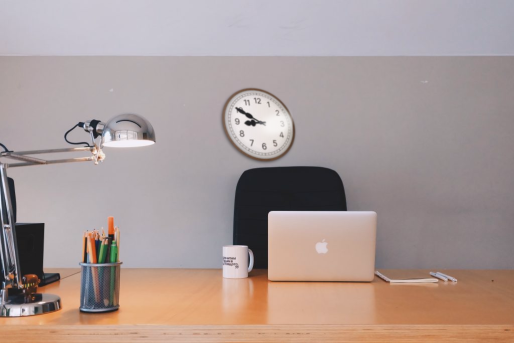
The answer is 8h50
